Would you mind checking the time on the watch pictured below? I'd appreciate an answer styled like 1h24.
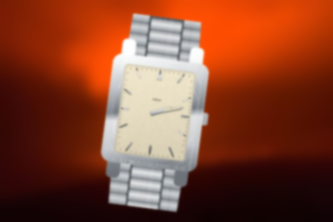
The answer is 2h12
